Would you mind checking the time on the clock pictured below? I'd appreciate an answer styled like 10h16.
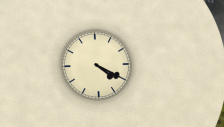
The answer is 4h20
